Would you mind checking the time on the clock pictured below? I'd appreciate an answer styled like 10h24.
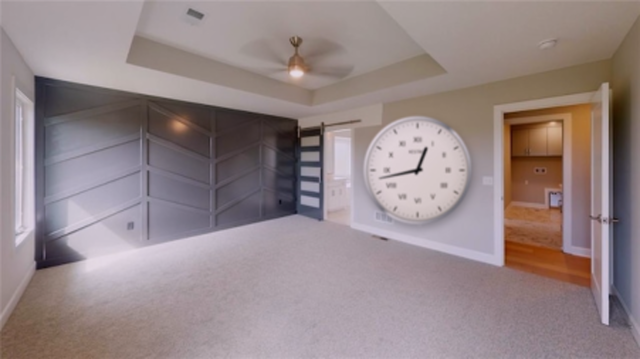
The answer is 12h43
